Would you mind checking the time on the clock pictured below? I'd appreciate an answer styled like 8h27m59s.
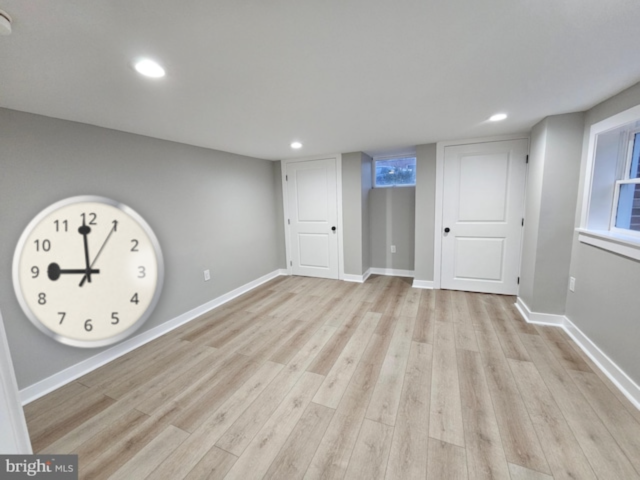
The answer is 8h59m05s
